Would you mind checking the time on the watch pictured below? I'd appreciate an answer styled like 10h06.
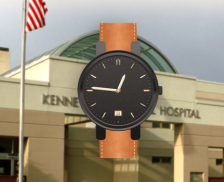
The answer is 12h46
